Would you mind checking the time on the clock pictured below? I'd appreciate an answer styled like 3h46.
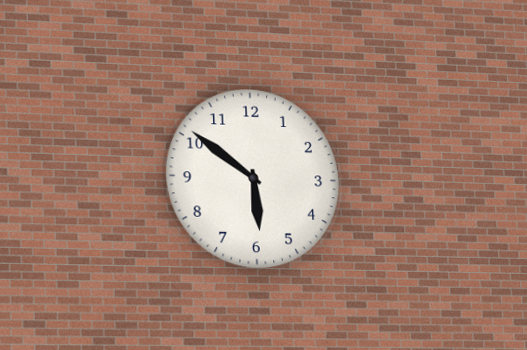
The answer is 5h51
